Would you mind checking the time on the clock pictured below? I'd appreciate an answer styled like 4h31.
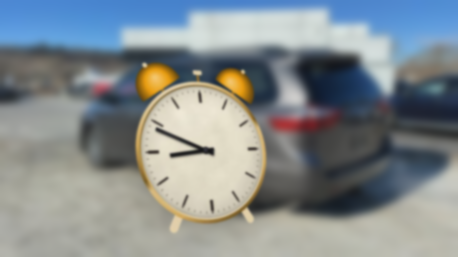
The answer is 8h49
